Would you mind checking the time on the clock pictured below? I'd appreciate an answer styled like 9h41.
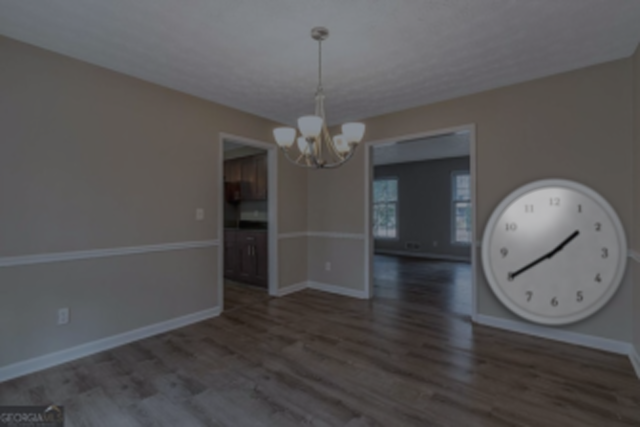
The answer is 1h40
